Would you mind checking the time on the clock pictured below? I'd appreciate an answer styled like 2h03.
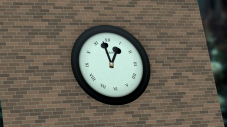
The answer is 12h58
